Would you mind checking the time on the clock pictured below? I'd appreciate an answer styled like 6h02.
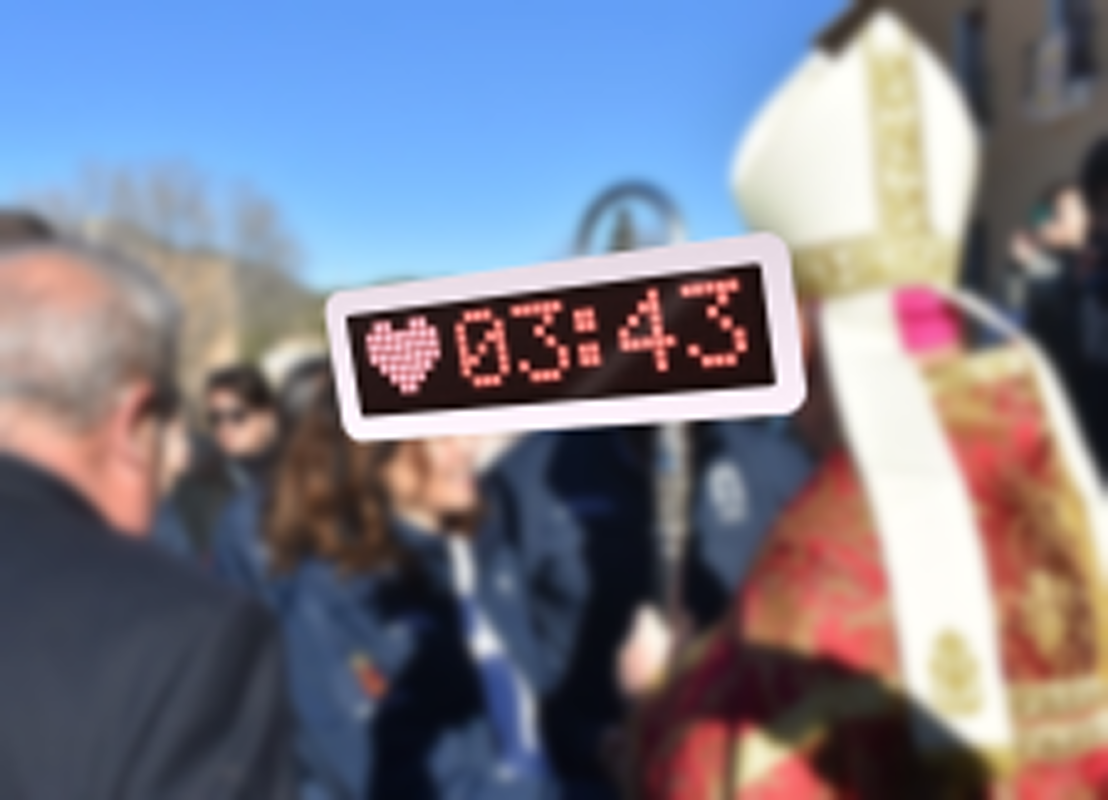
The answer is 3h43
